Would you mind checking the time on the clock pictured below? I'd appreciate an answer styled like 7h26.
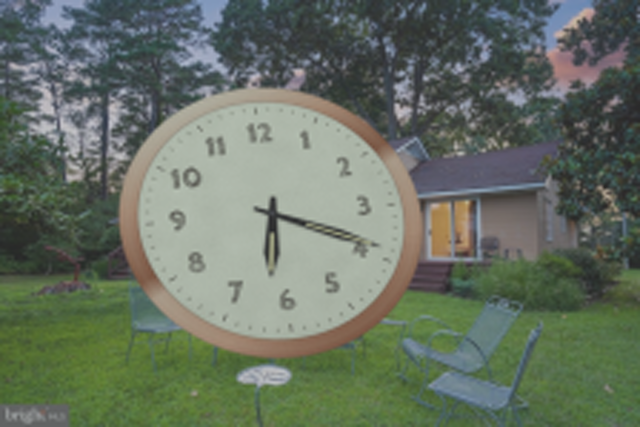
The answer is 6h19
